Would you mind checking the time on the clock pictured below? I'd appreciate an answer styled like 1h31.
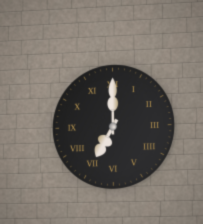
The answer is 7h00
